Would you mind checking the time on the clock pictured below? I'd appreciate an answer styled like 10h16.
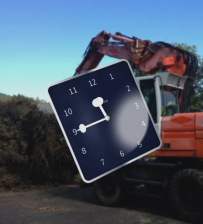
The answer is 11h45
